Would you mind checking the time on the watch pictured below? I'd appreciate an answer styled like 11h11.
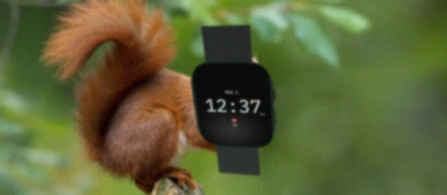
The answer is 12h37
